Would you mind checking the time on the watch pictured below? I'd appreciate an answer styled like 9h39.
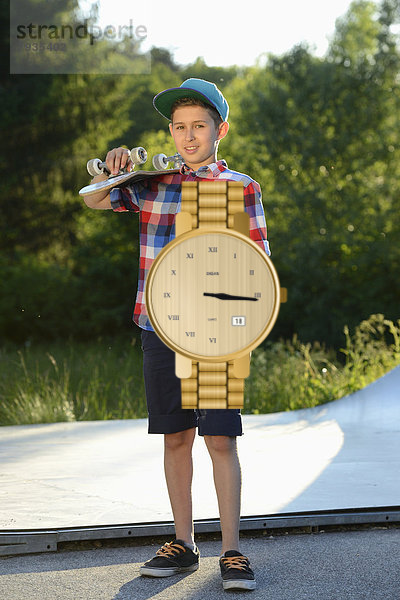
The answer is 3h16
